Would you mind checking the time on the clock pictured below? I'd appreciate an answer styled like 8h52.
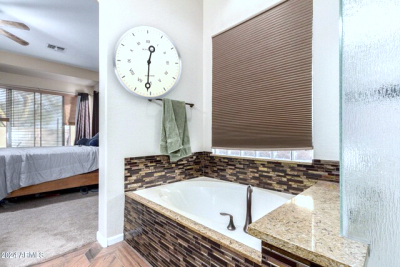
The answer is 12h31
